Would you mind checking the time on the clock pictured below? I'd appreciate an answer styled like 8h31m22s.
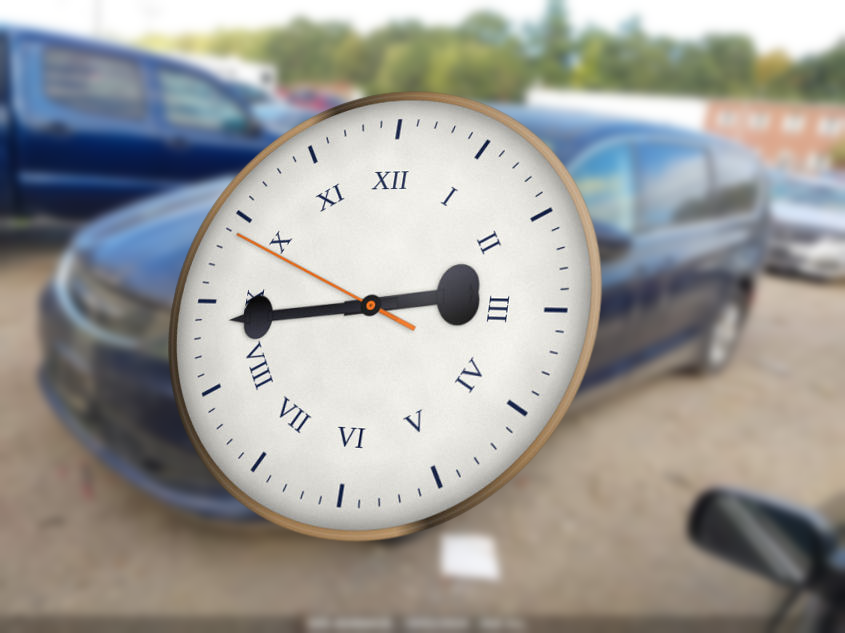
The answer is 2h43m49s
